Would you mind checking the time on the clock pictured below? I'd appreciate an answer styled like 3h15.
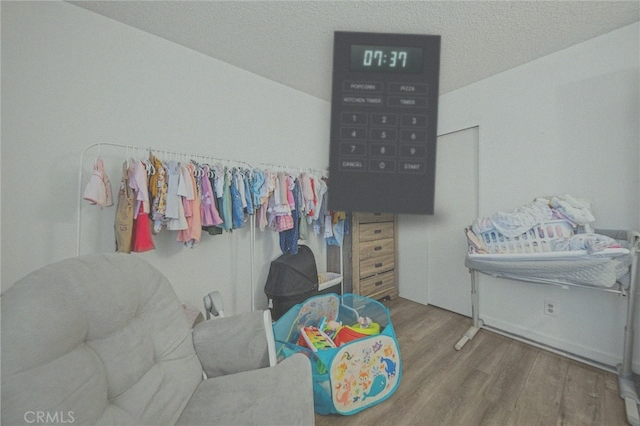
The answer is 7h37
